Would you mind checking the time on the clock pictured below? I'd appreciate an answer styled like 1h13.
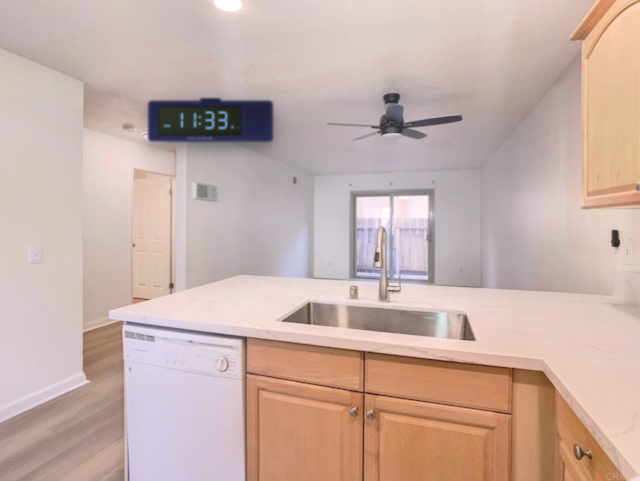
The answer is 11h33
